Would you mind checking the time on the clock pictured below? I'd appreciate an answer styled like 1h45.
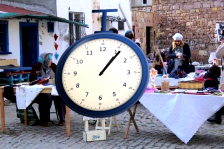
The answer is 1h06
